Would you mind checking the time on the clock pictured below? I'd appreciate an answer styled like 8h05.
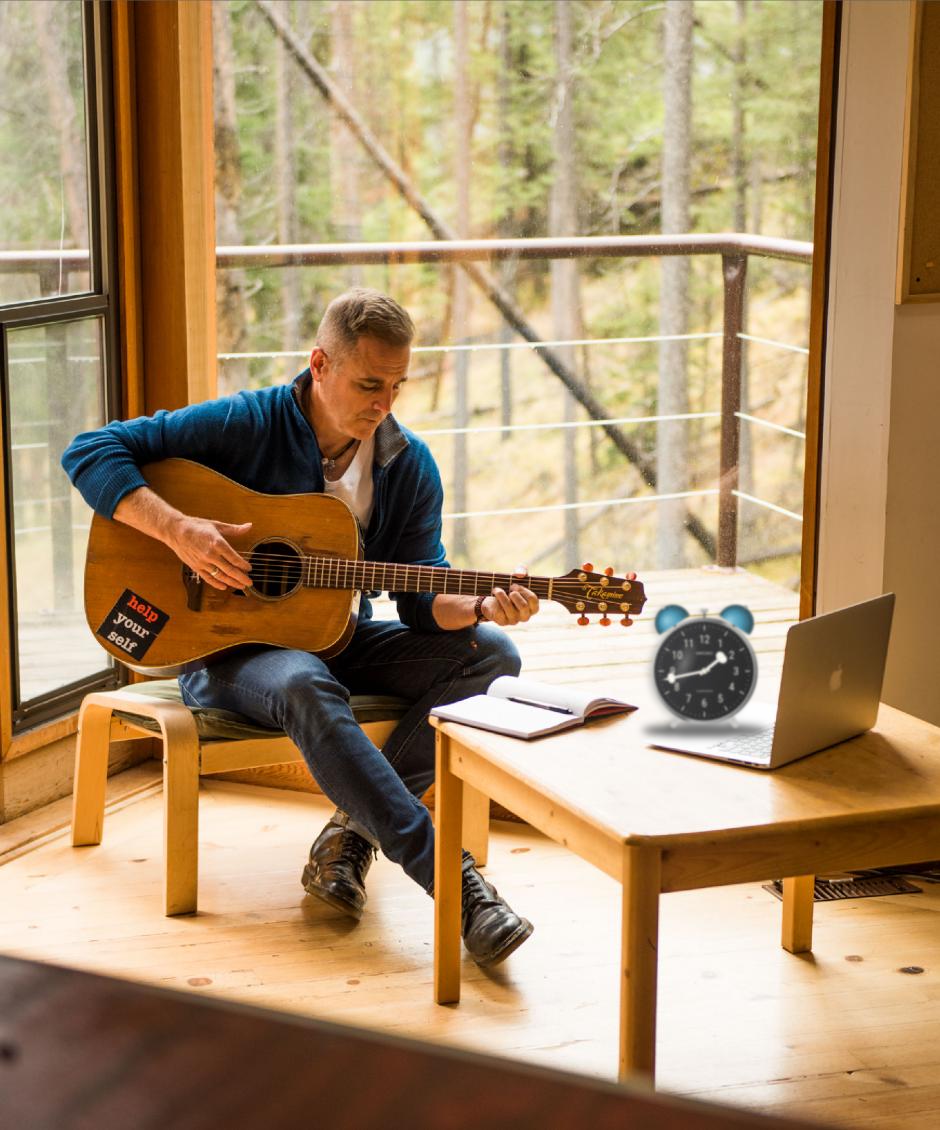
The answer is 1h43
